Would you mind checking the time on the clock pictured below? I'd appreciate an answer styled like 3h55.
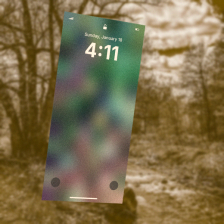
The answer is 4h11
